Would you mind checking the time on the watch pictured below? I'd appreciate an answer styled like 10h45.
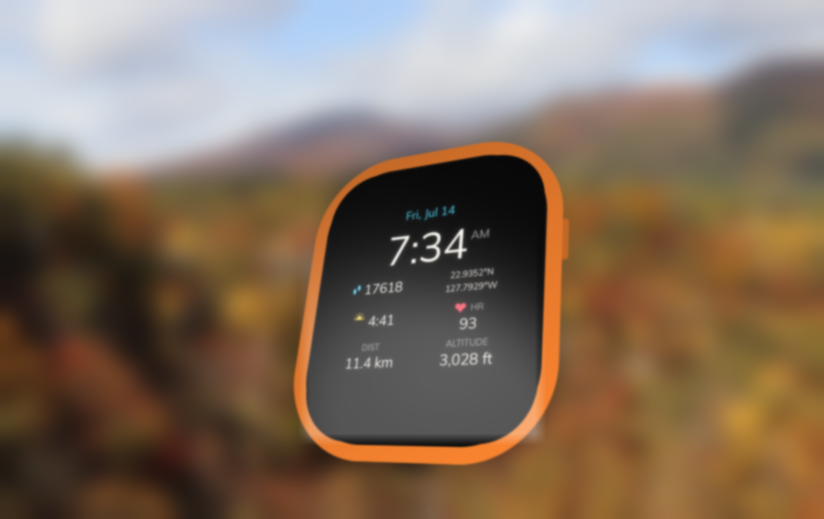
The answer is 7h34
